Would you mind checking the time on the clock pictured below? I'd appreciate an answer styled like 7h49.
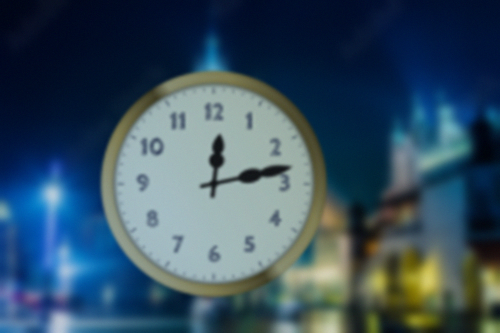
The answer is 12h13
